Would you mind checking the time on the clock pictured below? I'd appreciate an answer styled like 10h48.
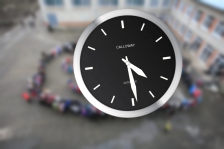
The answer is 4h29
